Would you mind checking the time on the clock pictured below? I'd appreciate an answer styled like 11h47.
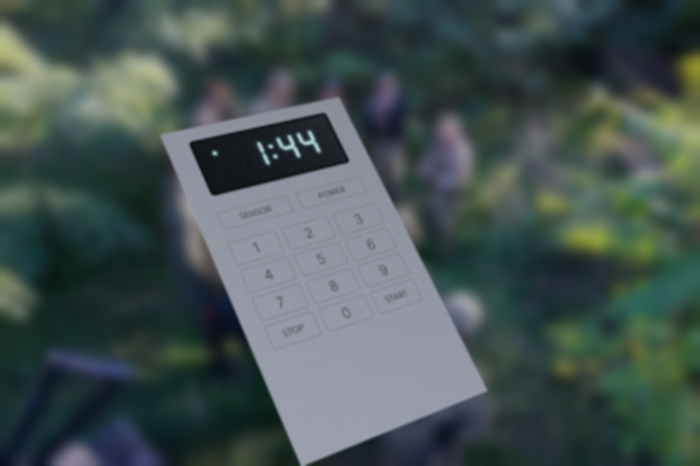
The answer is 1h44
